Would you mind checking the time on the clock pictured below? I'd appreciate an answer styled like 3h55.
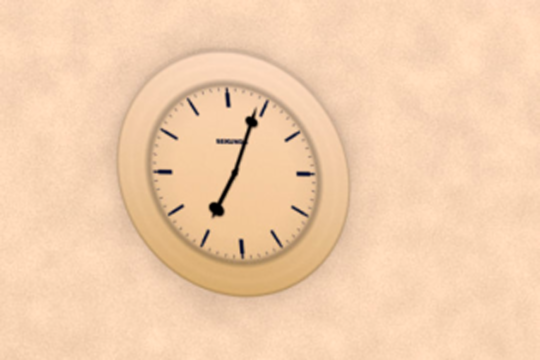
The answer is 7h04
